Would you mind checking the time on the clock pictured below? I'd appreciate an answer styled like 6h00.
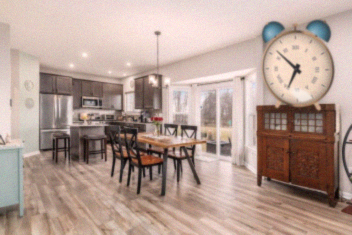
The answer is 6h52
